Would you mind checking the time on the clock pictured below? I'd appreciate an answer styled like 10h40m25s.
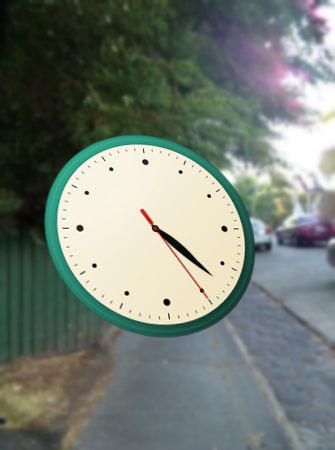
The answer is 4h22m25s
